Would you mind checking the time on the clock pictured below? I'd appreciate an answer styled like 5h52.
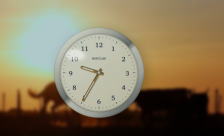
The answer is 9h35
